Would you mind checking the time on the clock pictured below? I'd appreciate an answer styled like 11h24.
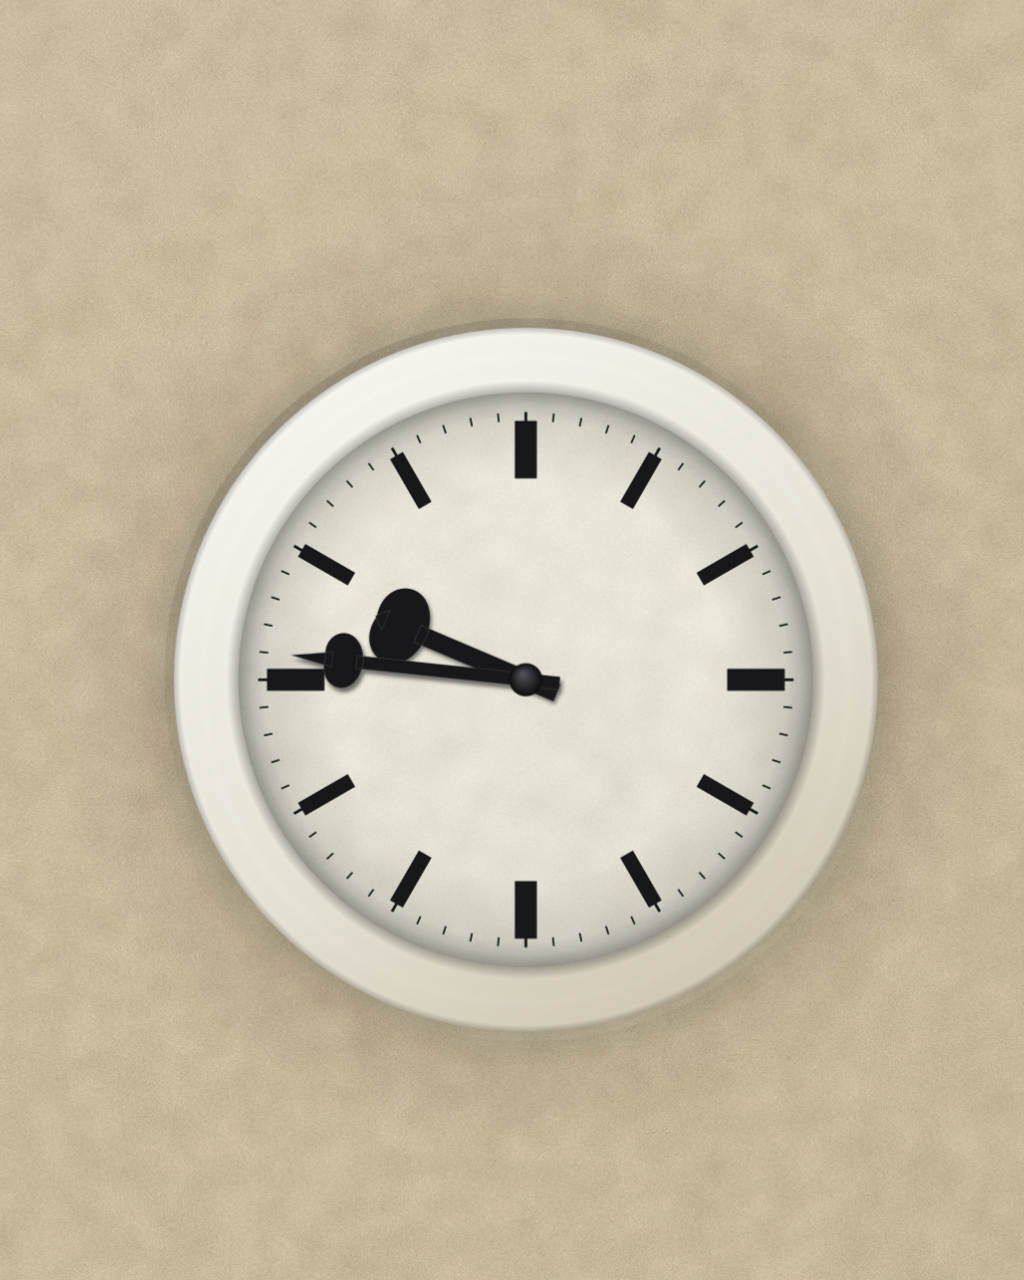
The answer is 9h46
